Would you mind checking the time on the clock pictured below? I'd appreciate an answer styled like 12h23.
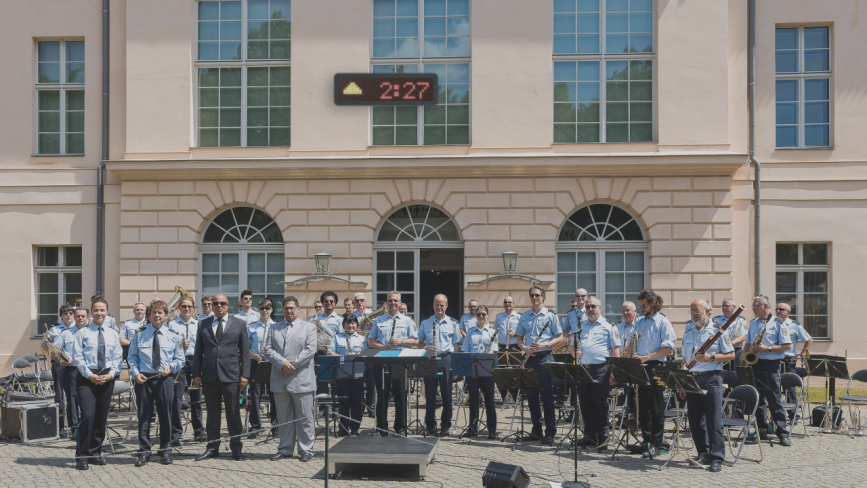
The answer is 2h27
